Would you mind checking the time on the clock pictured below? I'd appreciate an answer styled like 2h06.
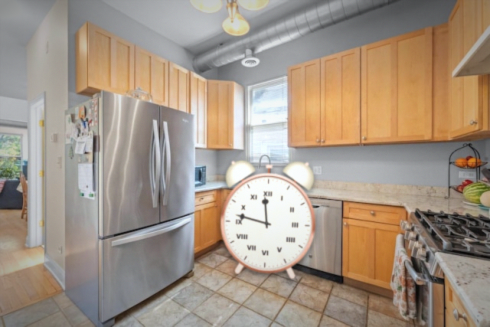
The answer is 11h47
